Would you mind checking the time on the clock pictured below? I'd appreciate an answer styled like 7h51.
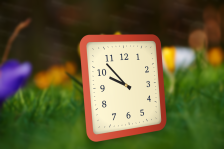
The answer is 9h53
